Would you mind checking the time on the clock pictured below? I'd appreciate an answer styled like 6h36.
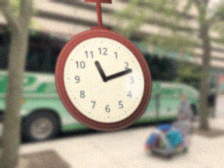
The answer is 11h12
